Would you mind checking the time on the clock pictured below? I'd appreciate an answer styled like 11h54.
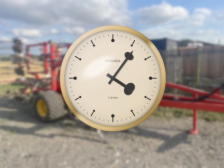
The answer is 4h06
